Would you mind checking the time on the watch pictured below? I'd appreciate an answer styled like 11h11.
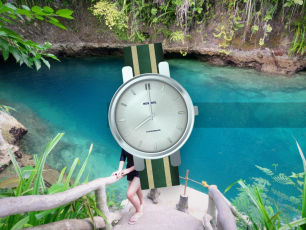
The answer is 8h00
